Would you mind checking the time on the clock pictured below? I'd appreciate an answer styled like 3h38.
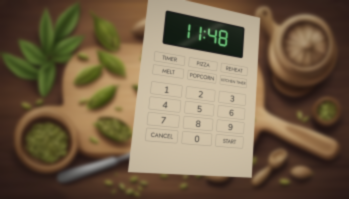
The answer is 11h48
